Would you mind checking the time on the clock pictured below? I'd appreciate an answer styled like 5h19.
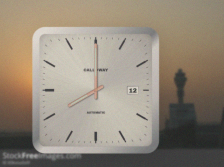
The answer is 8h00
